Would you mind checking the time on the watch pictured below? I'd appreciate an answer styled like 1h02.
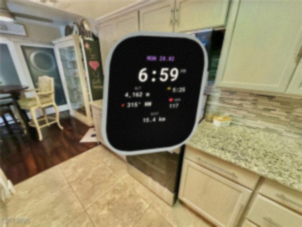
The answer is 6h59
